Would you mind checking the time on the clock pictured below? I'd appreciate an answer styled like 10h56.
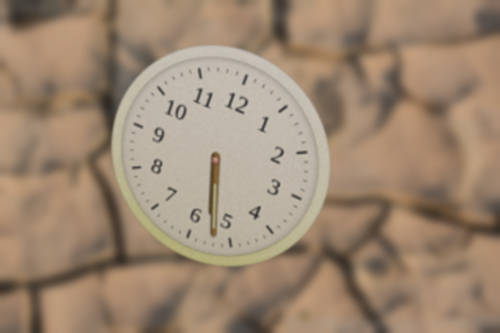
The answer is 5h27
